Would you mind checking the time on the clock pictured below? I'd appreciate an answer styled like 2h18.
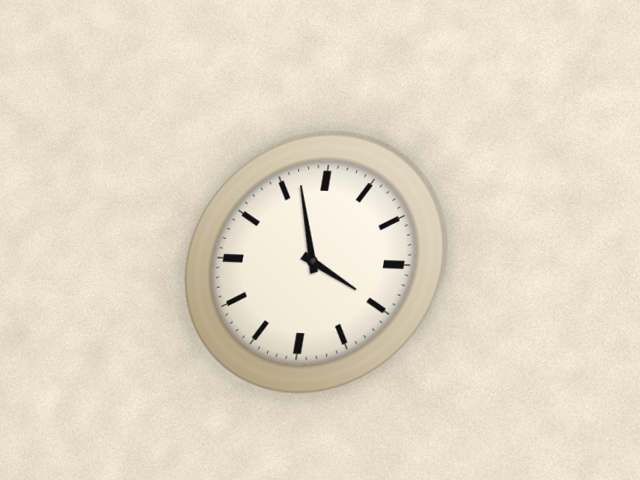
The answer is 3h57
